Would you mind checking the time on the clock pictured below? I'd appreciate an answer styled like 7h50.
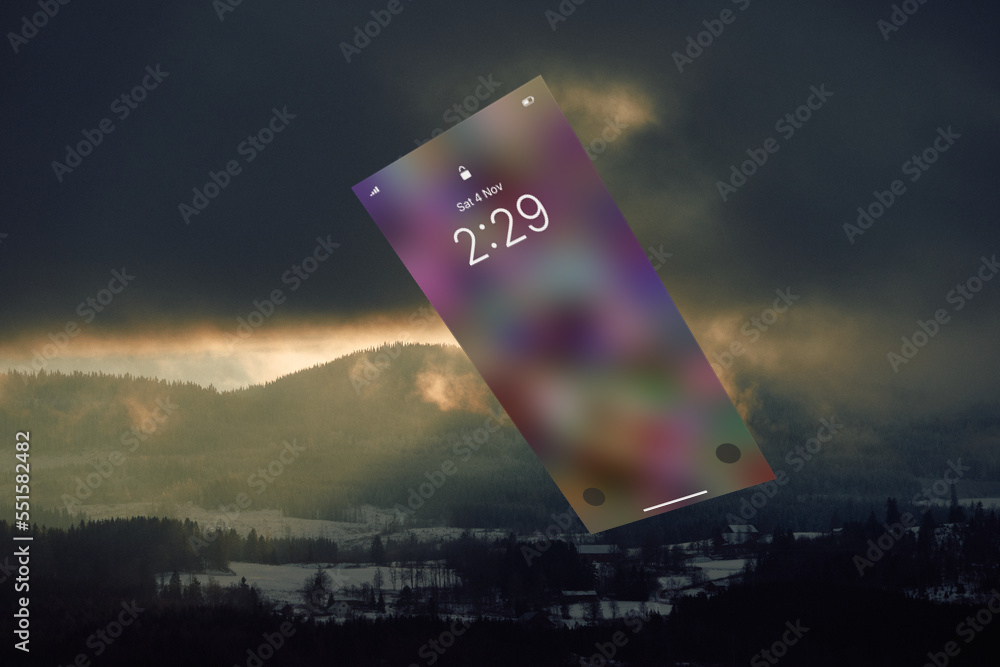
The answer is 2h29
